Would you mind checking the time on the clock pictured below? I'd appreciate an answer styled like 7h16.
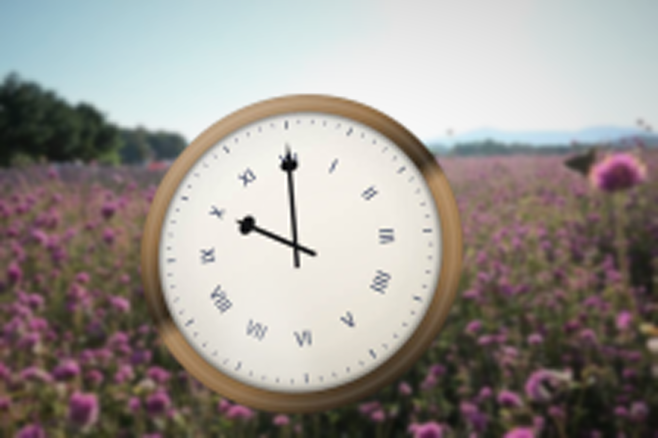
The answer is 10h00
